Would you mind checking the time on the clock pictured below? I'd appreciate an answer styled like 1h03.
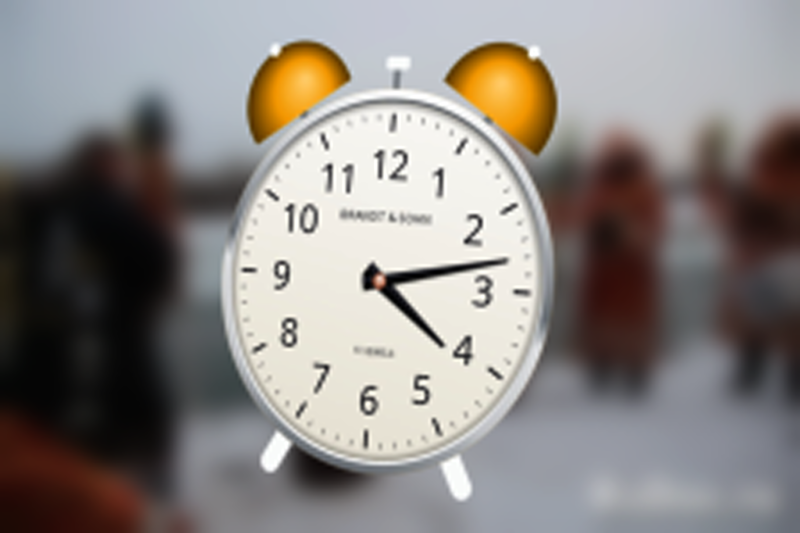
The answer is 4h13
